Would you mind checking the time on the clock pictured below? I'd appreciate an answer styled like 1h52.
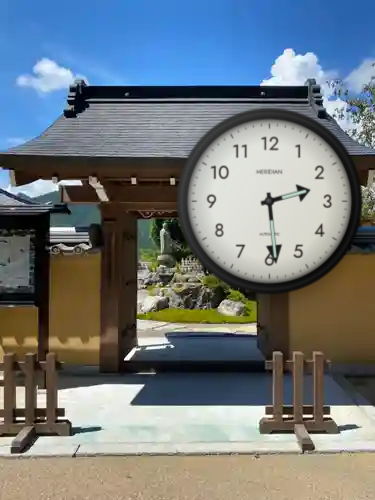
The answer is 2h29
